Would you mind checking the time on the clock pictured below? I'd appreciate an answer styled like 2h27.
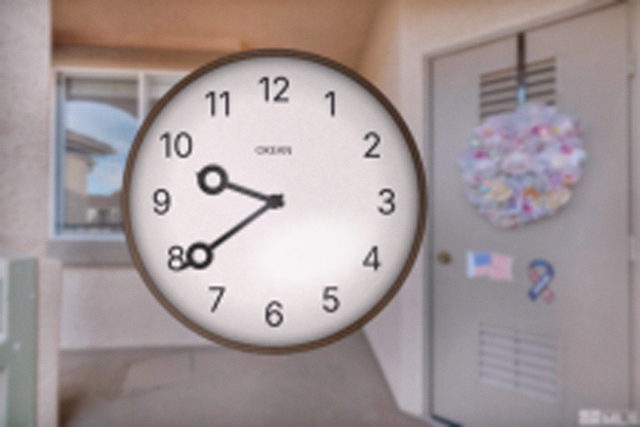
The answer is 9h39
